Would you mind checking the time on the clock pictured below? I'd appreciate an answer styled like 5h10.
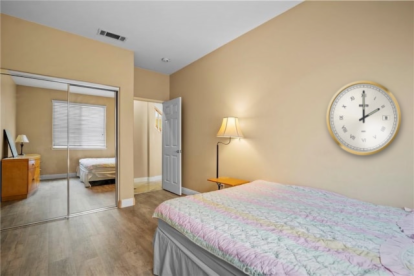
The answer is 2h00
